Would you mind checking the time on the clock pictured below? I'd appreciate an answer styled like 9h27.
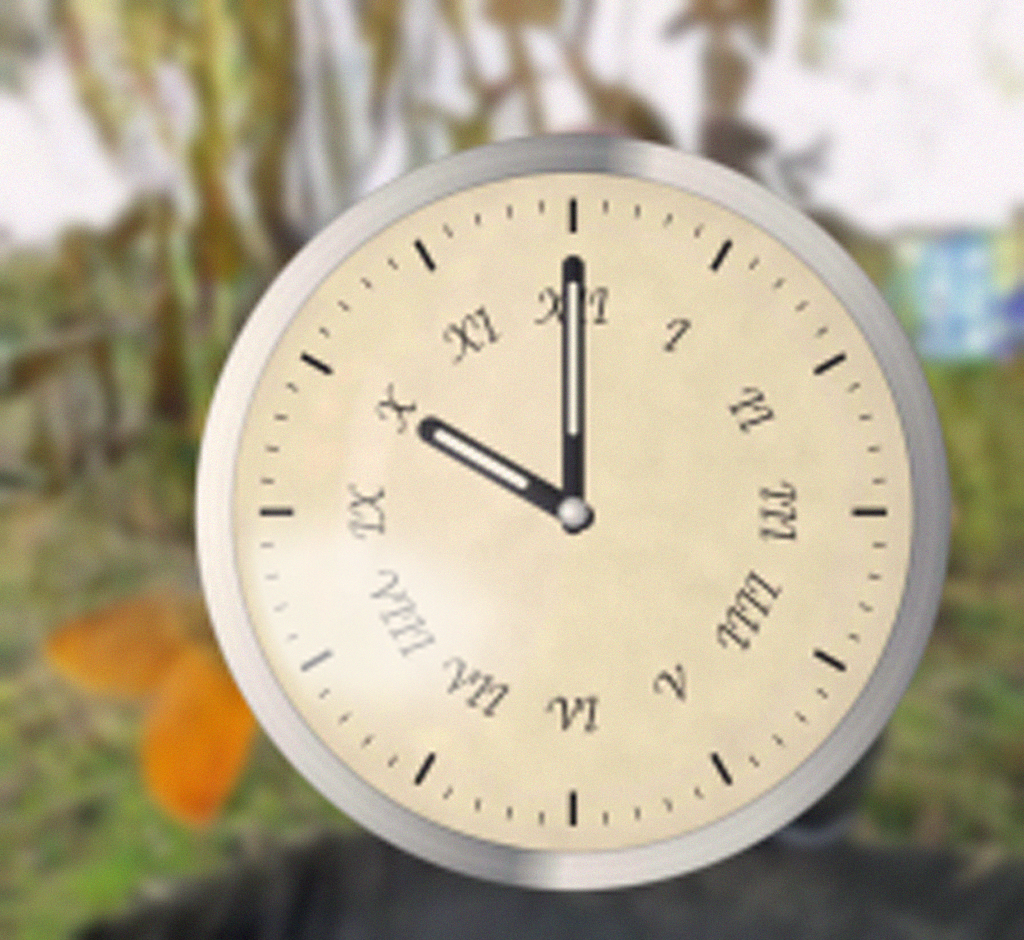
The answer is 10h00
